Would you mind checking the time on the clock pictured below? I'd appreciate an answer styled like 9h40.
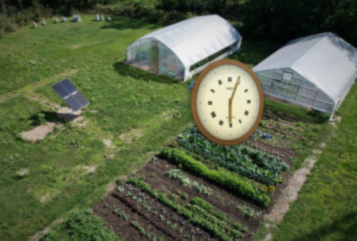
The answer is 6h04
